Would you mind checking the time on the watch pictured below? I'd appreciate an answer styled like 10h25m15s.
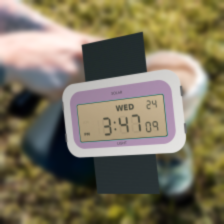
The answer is 3h47m09s
